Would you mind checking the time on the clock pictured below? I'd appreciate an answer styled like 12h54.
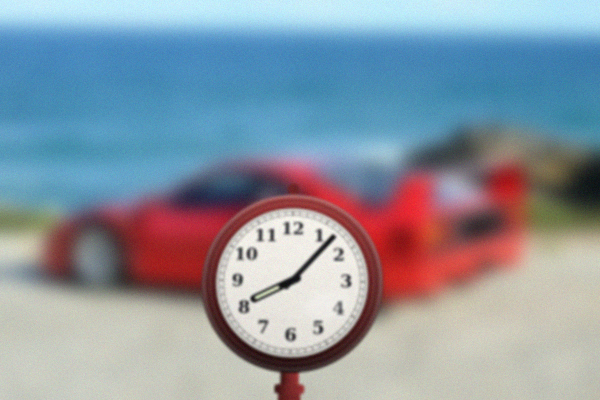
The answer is 8h07
